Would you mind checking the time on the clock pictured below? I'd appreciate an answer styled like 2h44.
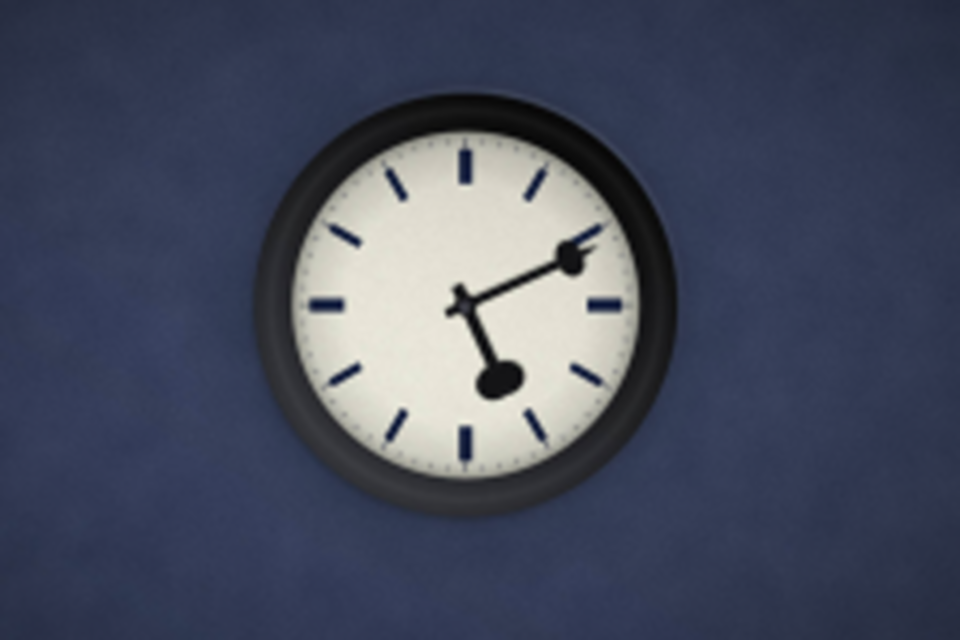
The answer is 5h11
